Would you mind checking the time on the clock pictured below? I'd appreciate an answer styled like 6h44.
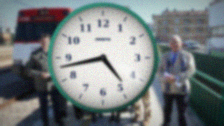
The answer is 4h43
